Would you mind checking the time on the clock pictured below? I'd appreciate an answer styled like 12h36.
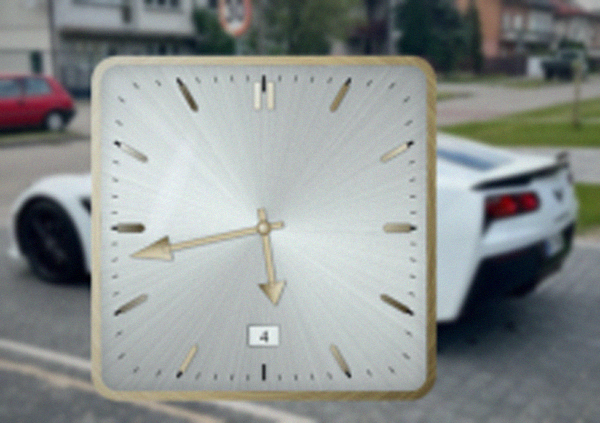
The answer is 5h43
